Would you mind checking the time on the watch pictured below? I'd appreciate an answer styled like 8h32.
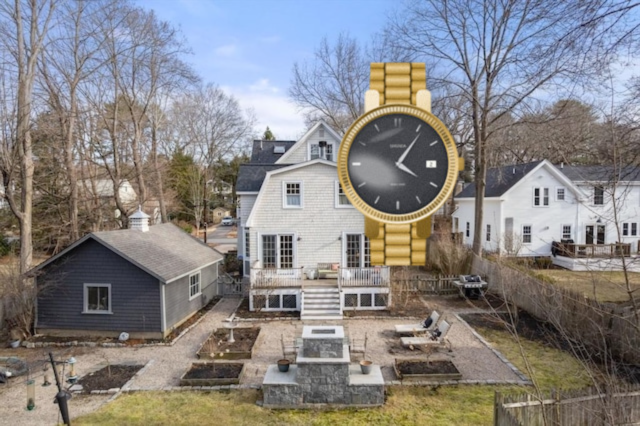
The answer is 4h06
